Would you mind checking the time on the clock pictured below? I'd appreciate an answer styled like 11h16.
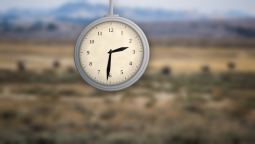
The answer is 2h31
